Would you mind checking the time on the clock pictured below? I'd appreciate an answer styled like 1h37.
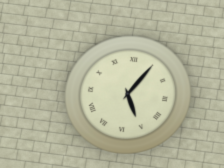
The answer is 5h05
